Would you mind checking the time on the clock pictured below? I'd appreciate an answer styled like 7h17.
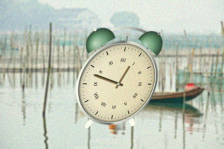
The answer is 12h48
